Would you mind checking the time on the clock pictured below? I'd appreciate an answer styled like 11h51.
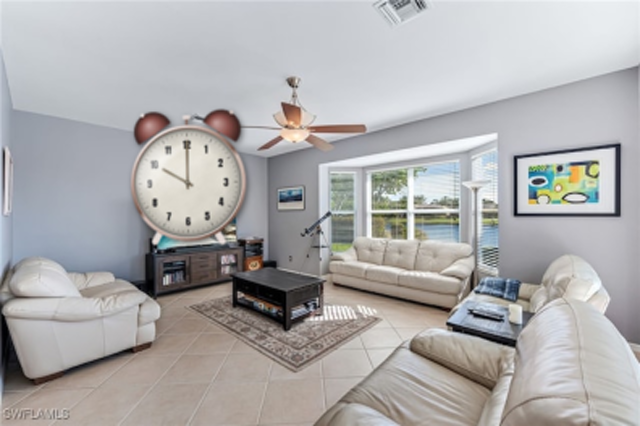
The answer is 10h00
